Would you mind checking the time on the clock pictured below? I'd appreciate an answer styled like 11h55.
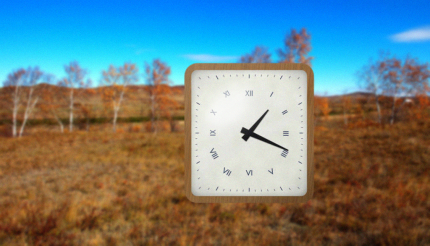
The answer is 1h19
